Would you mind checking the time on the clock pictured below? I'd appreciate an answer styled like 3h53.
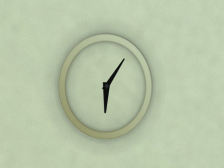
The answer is 6h06
